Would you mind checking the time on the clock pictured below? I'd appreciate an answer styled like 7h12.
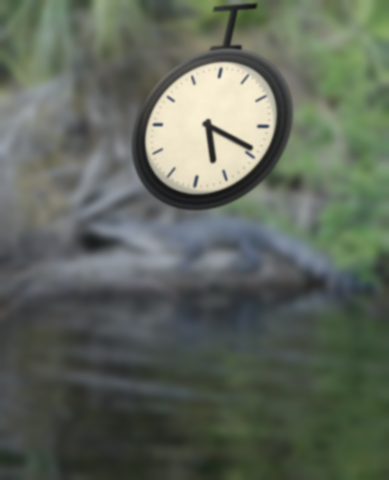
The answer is 5h19
